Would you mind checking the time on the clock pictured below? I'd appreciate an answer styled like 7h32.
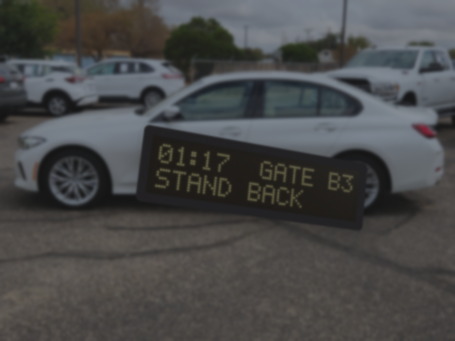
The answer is 1h17
